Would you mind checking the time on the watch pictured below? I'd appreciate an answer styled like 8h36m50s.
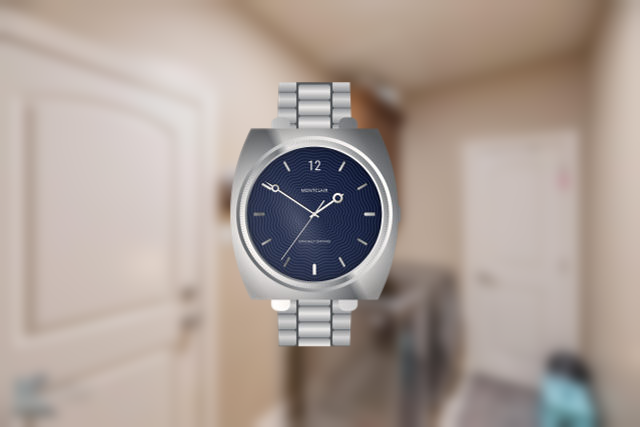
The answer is 1h50m36s
